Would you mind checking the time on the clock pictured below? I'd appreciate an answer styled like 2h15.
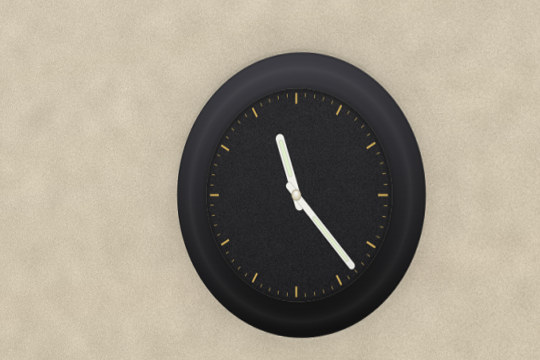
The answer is 11h23
